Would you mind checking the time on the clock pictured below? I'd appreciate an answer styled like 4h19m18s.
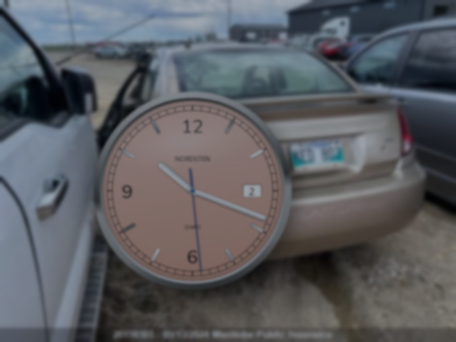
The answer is 10h18m29s
